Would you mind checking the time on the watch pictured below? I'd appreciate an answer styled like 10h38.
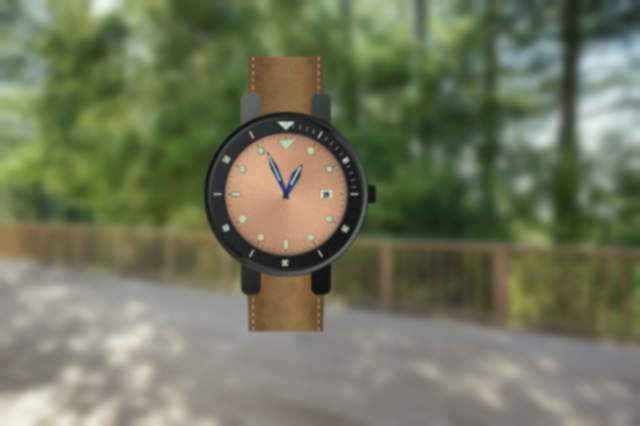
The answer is 12h56
